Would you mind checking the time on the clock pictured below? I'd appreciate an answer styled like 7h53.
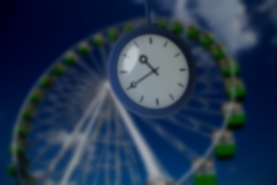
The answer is 10h40
